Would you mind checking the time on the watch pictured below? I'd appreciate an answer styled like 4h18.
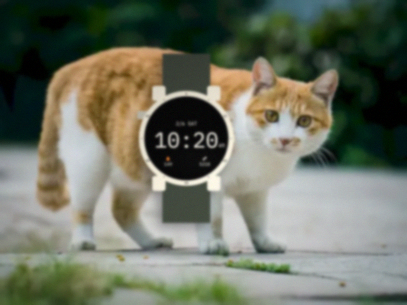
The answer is 10h20
